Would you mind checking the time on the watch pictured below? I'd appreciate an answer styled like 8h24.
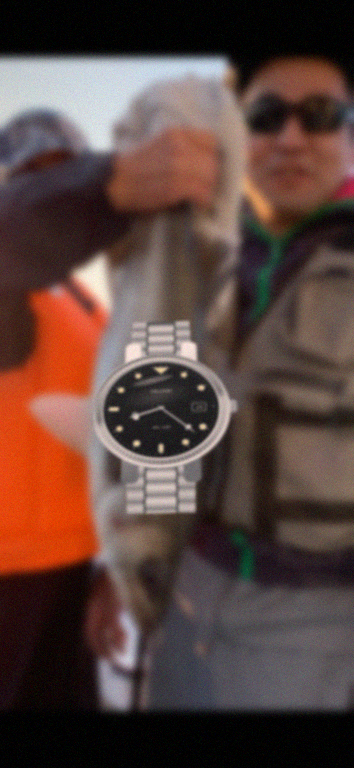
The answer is 8h22
